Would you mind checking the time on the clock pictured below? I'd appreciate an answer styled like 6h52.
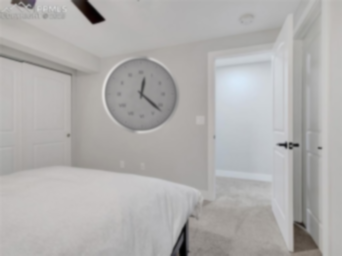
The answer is 12h22
